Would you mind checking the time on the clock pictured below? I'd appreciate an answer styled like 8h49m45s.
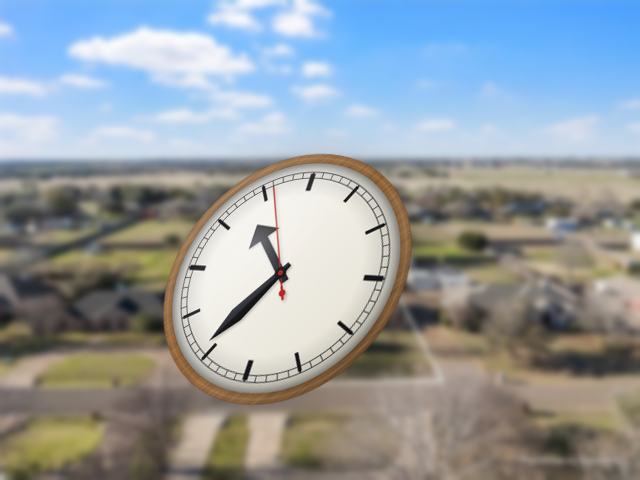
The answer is 10h35m56s
